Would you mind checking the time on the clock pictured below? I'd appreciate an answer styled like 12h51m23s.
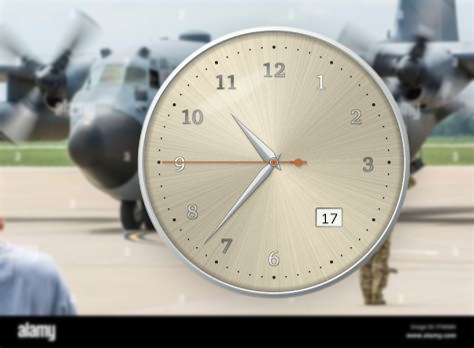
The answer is 10h36m45s
